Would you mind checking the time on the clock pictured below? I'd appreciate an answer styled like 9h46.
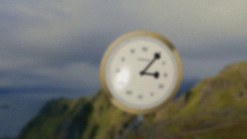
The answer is 3h06
